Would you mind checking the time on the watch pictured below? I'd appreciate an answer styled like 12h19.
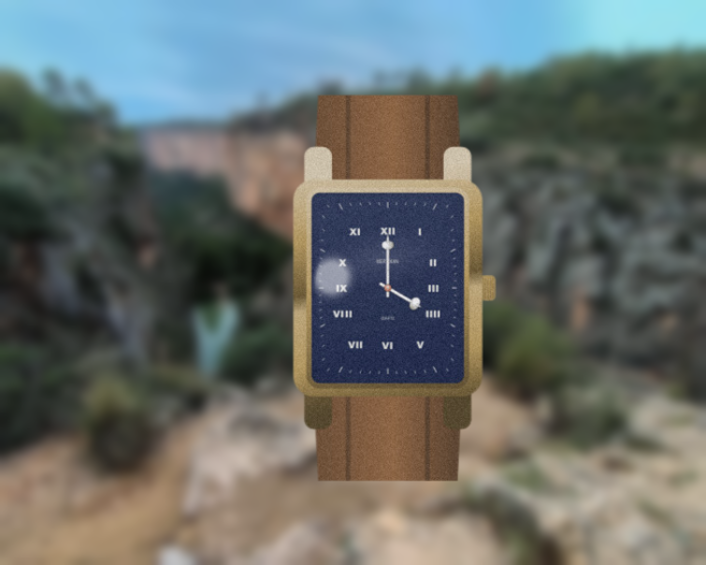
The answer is 4h00
